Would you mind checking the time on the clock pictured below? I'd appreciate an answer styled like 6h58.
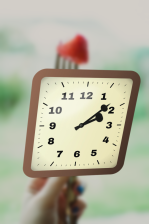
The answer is 2h08
